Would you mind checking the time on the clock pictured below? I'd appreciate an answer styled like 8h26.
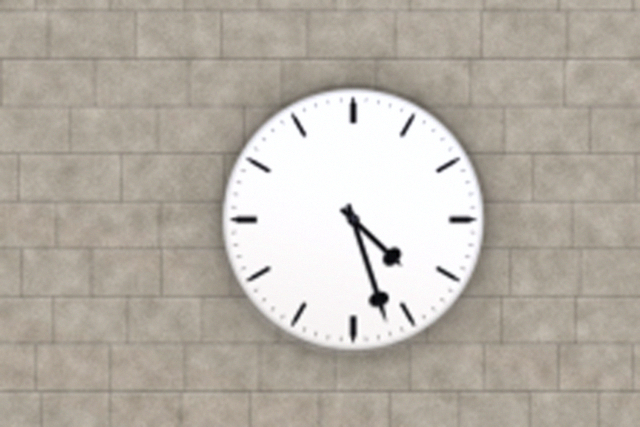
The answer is 4h27
